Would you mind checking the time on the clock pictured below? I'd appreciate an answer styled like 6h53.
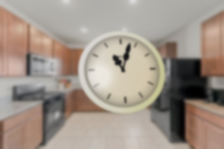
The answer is 11h03
